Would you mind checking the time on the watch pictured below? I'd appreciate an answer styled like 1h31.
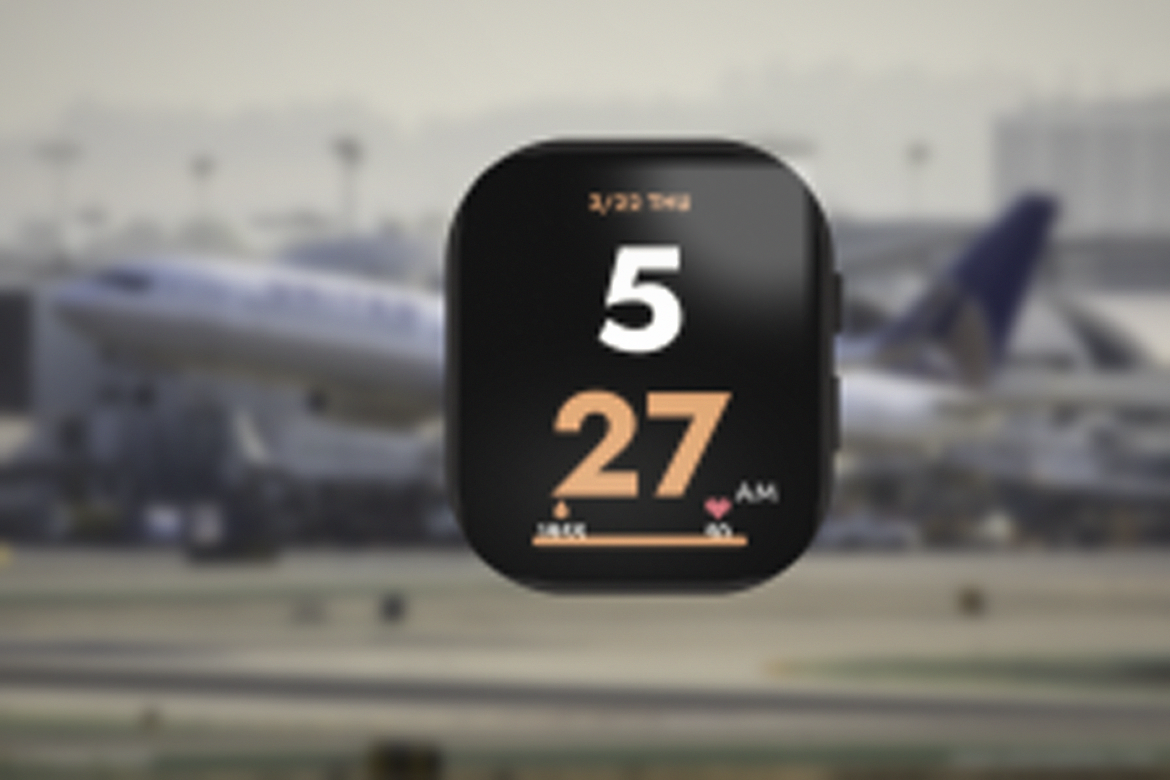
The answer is 5h27
